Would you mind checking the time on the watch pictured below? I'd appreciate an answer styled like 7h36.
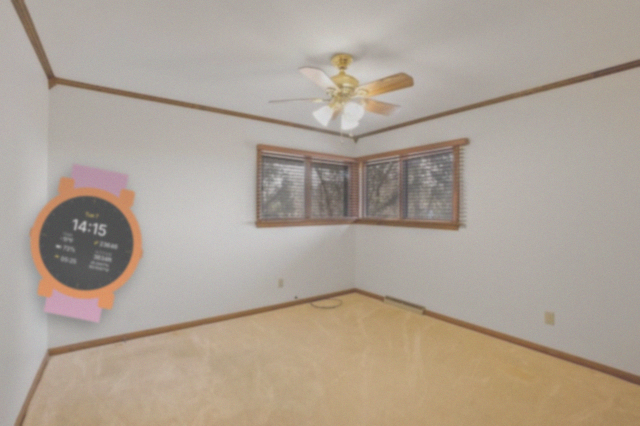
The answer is 14h15
